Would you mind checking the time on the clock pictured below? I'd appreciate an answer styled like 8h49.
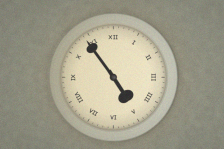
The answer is 4h54
